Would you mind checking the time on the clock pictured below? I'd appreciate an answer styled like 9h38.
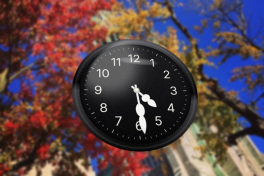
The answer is 4h29
